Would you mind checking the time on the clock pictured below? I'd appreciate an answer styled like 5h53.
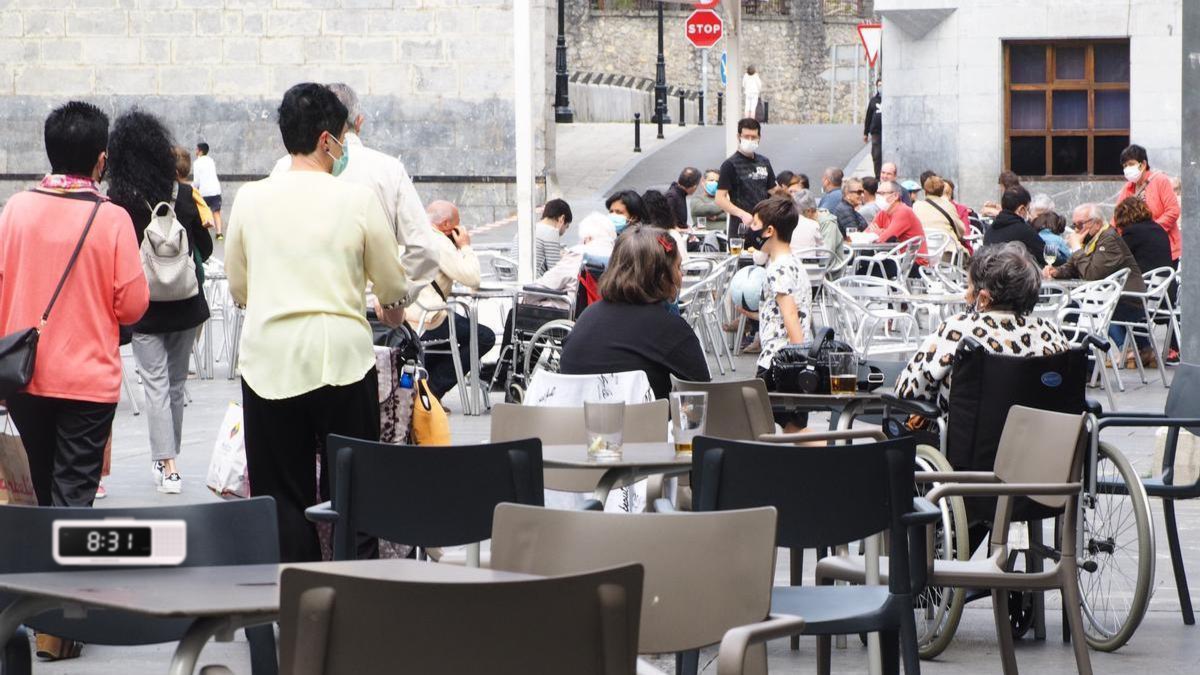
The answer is 8h31
